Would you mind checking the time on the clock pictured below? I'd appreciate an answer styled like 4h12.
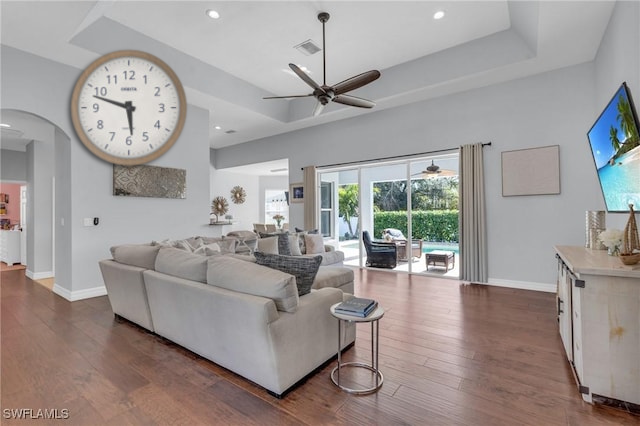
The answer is 5h48
